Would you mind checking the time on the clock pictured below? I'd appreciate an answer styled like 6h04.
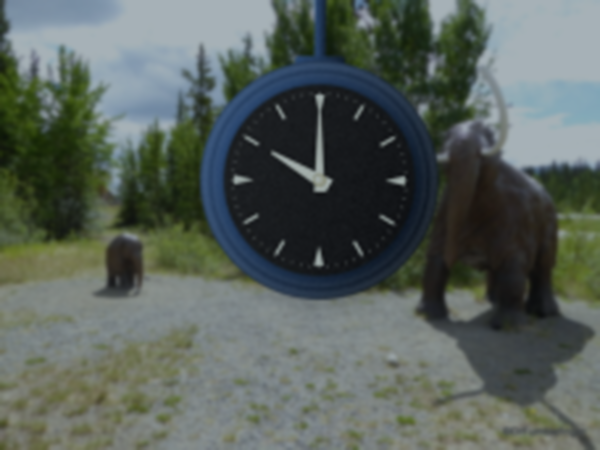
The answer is 10h00
